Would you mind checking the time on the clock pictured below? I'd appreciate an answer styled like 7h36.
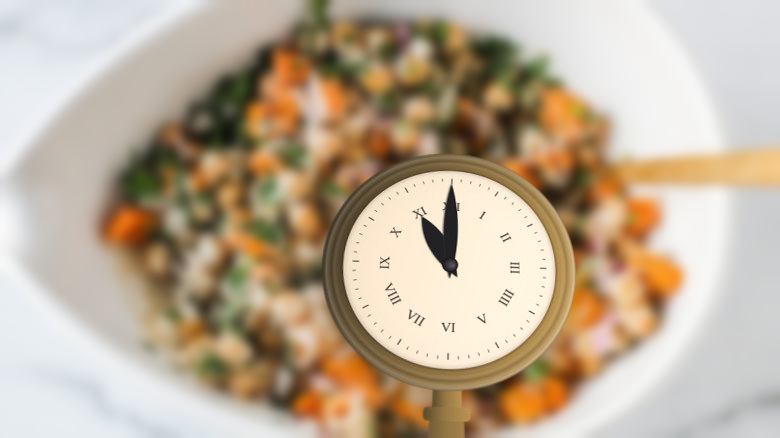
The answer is 11h00
